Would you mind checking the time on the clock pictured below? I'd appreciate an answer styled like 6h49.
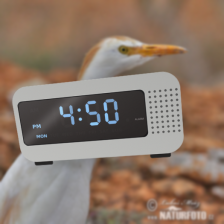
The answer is 4h50
